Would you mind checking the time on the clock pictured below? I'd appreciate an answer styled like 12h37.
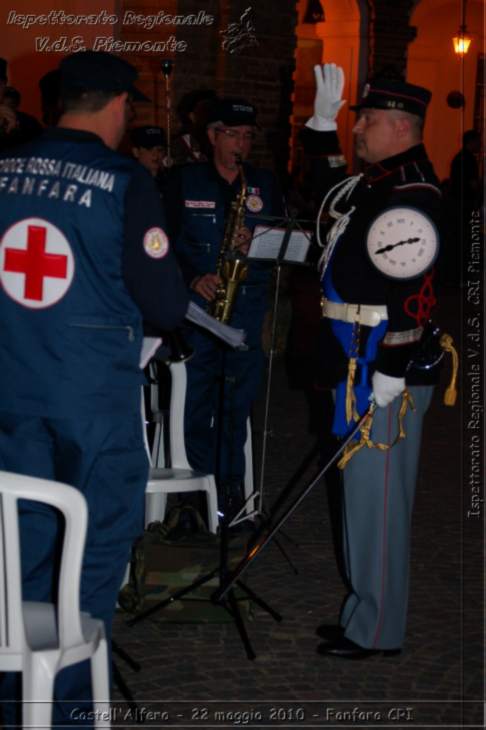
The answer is 2h42
